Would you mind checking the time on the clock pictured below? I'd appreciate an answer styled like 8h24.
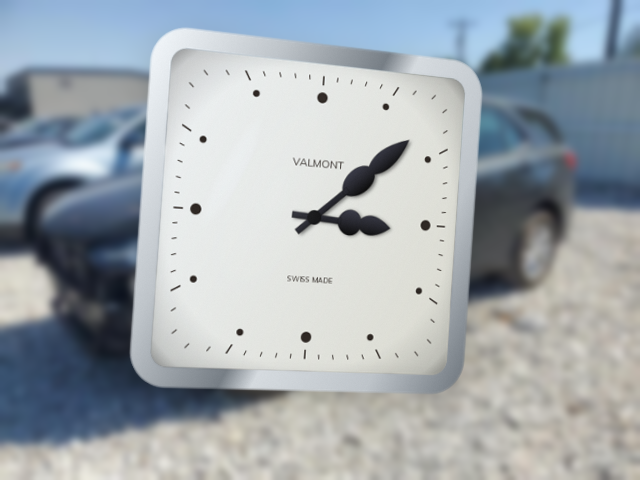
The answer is 3h08
